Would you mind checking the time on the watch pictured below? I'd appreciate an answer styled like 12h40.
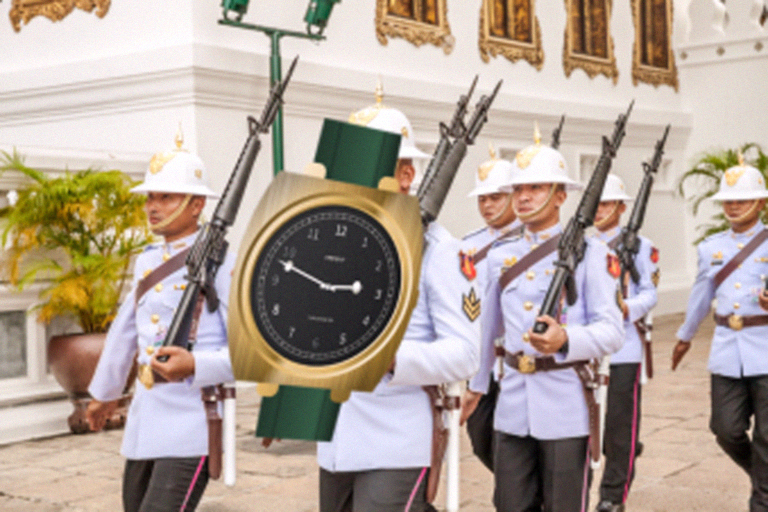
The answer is 2h48
